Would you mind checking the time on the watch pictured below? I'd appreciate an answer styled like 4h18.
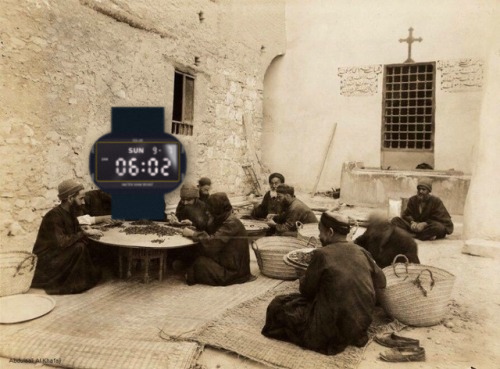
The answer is 6h02
